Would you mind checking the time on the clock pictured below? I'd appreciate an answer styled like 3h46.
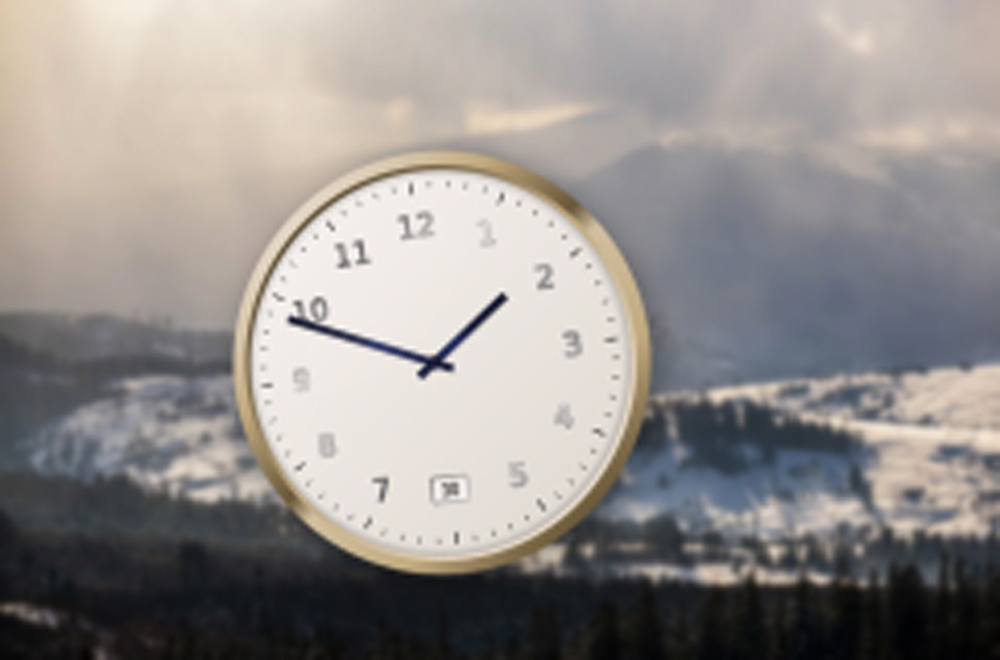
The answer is 1h49
